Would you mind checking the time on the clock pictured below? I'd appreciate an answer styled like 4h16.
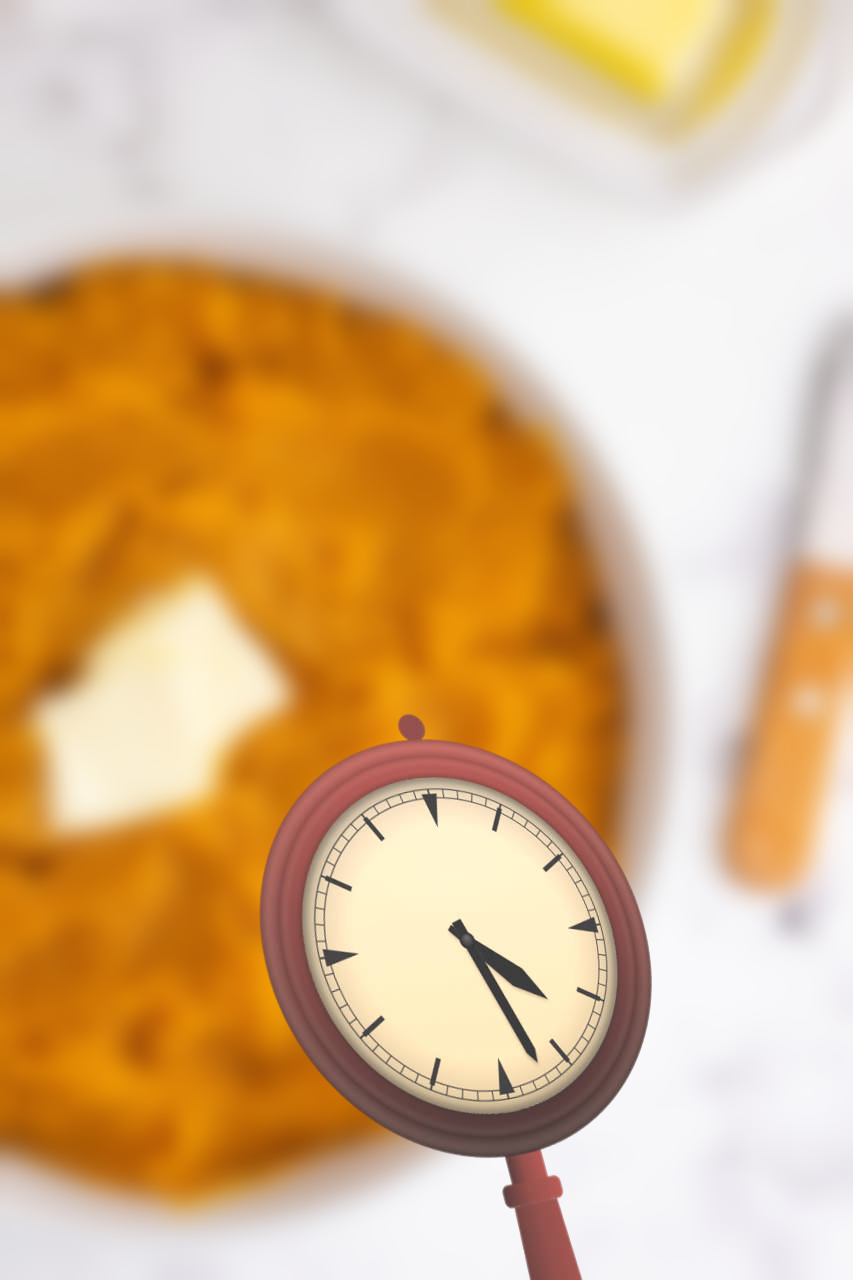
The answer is 4h27
